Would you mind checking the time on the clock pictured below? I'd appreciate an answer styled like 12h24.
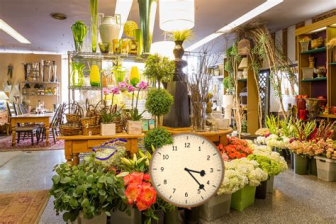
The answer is 3h23
